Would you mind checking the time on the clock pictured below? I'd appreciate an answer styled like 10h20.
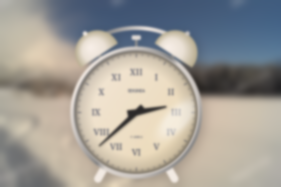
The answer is 2h38
